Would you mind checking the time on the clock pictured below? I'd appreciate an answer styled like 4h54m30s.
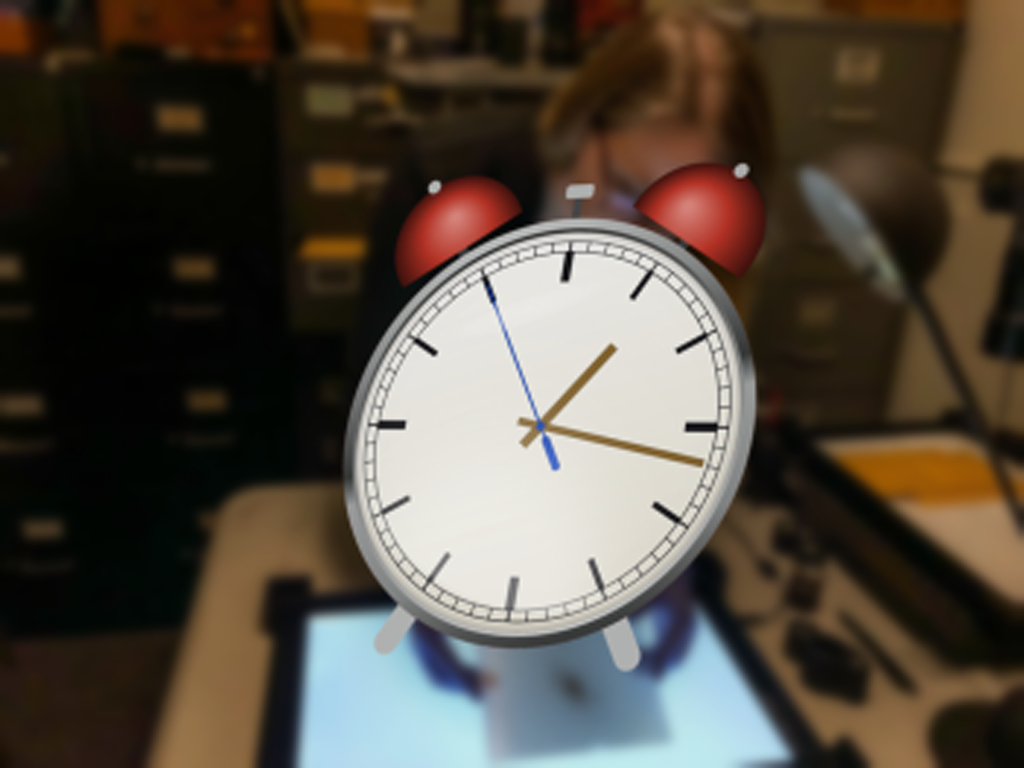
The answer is 1h16m55s
